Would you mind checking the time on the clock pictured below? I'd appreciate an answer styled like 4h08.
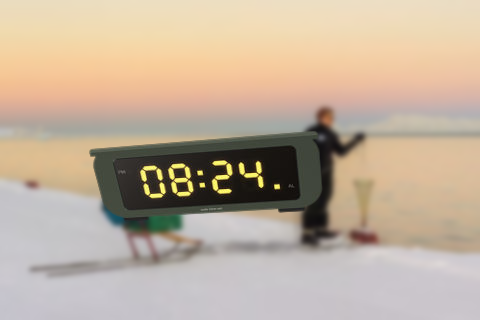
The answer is 8h24
